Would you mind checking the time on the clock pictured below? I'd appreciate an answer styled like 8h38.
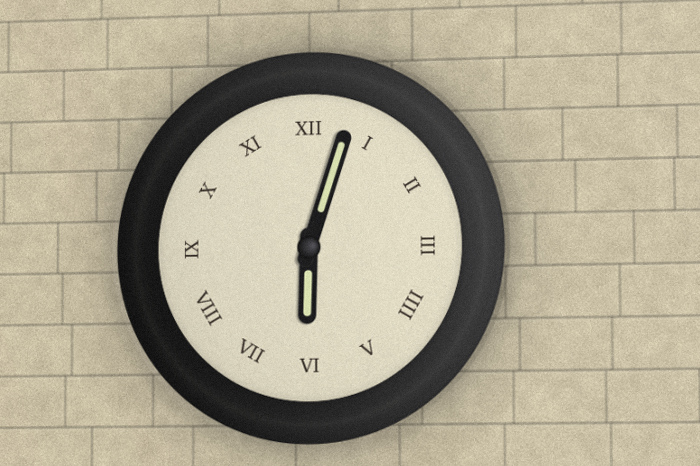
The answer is 6h03
